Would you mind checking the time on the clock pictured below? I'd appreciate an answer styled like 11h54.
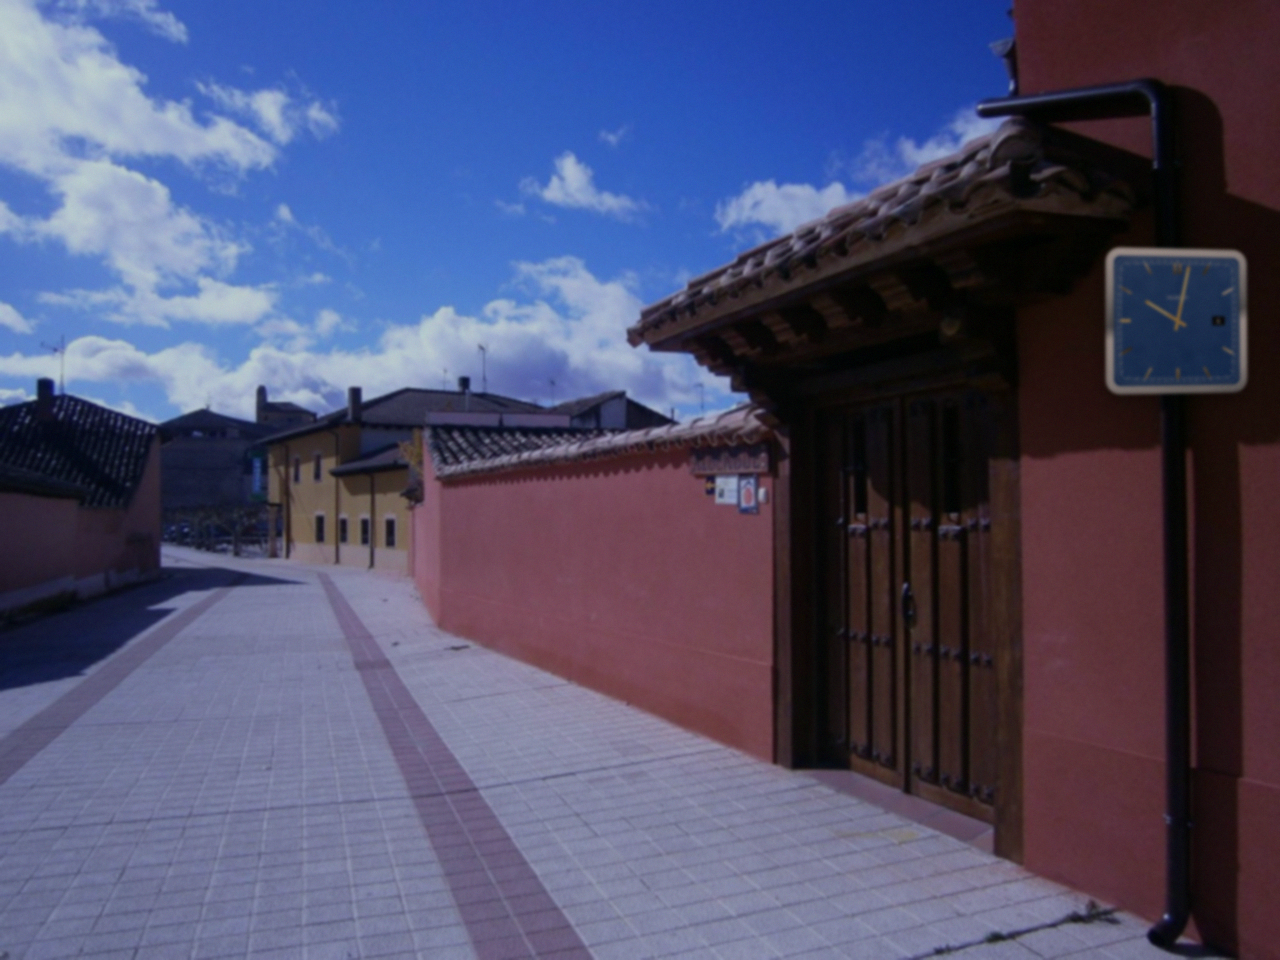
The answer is 10h02
